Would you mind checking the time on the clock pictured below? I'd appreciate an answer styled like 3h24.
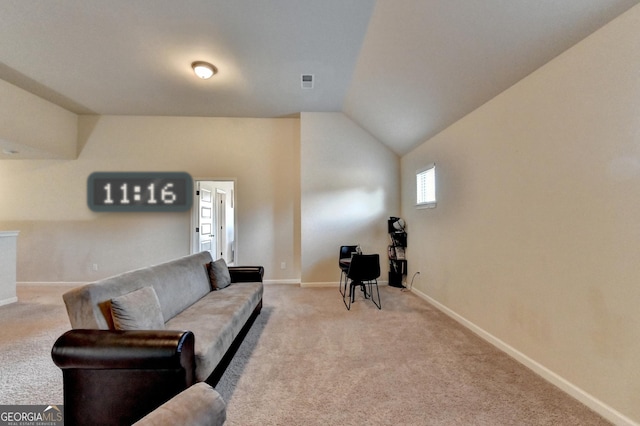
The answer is 11h16
